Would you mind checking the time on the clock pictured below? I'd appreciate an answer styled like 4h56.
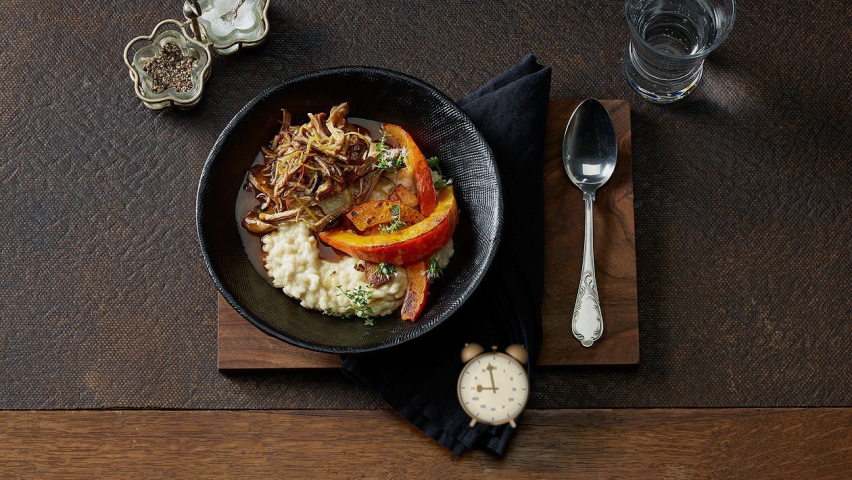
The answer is 8h58
